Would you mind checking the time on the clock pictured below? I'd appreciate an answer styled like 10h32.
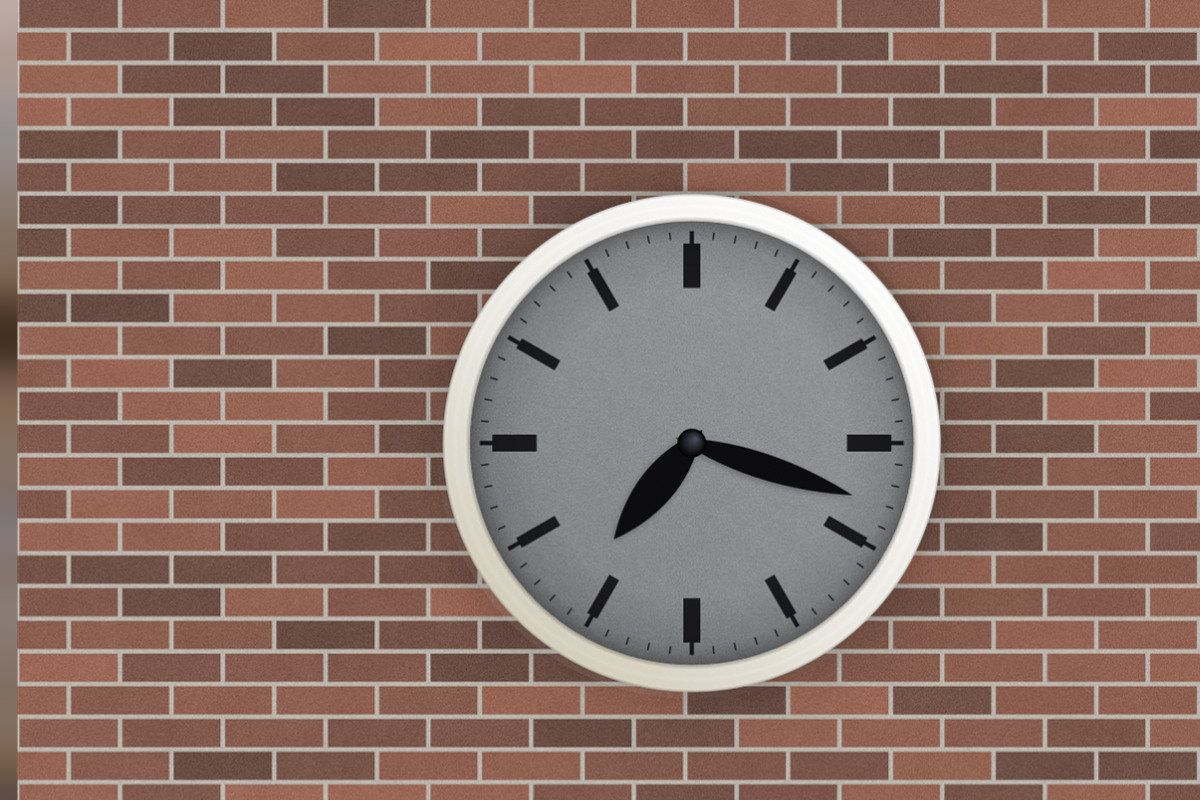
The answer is 7h18
